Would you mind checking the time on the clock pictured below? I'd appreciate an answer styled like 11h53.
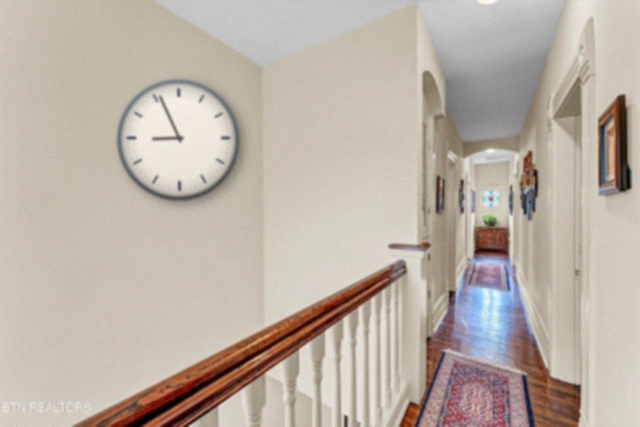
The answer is 8h56
